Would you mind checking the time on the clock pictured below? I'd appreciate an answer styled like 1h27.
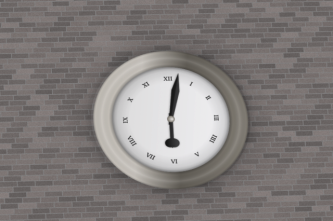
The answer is 6h02
